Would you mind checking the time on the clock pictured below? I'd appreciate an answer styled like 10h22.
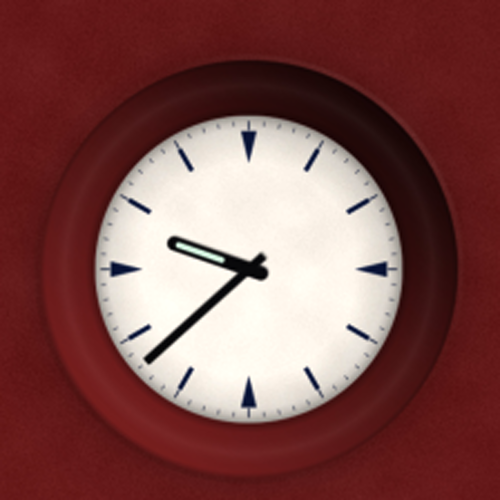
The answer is 9h38
